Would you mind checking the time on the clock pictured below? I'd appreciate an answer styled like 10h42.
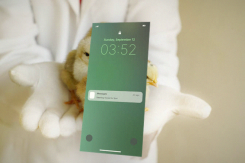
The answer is 3h52
